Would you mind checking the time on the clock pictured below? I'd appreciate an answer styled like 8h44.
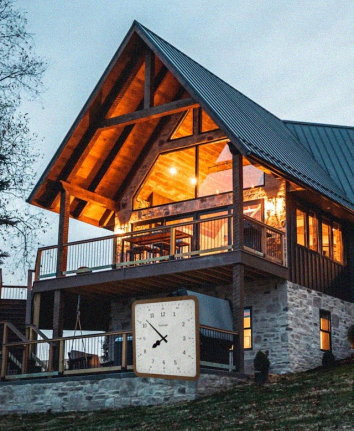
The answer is 7h52
